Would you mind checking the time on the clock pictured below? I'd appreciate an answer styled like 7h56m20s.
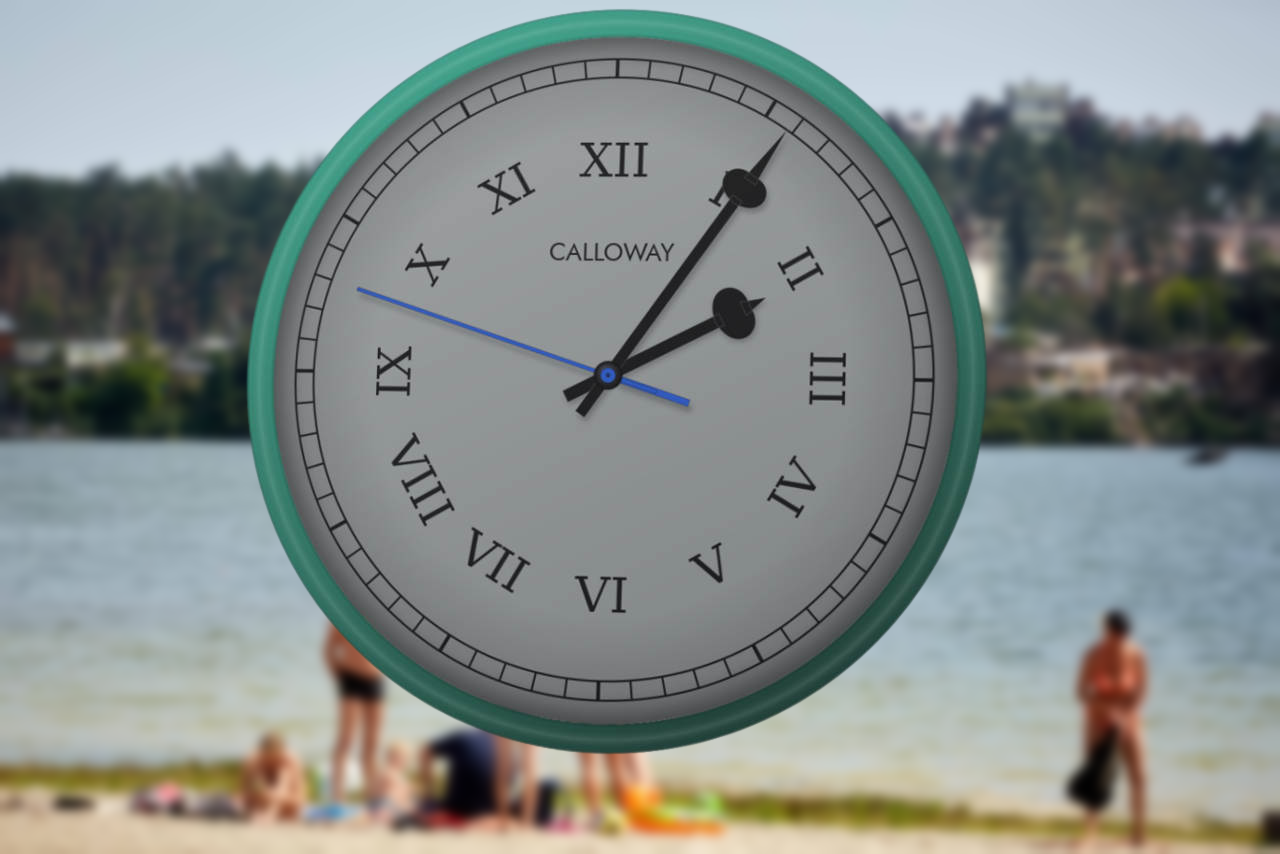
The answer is 2h05m48s
